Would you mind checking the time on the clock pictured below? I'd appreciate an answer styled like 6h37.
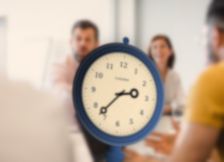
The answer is 2h37
